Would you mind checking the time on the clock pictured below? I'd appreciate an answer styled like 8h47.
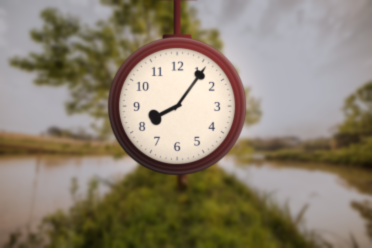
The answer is 8h06
